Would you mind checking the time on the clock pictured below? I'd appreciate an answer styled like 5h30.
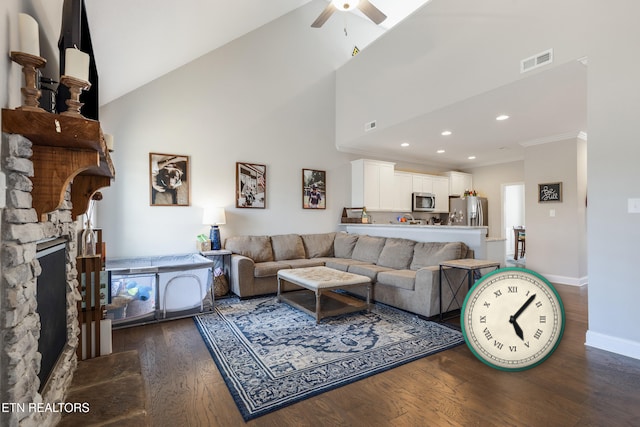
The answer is 5h07
